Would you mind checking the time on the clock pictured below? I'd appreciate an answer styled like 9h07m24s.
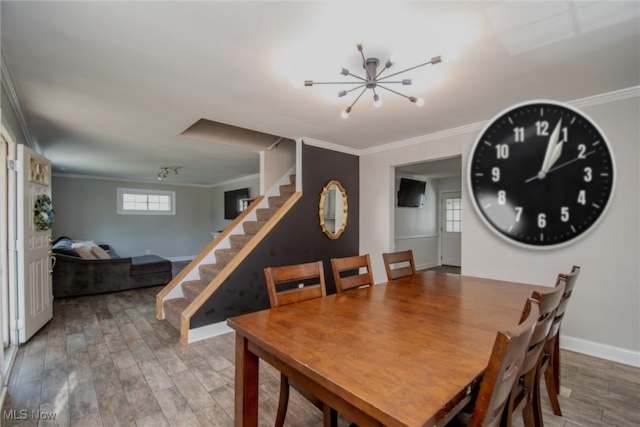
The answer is 1h03m11s
